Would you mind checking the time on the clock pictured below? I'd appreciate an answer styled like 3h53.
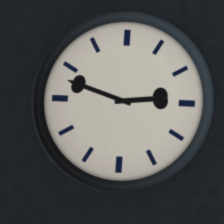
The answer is 2h48
